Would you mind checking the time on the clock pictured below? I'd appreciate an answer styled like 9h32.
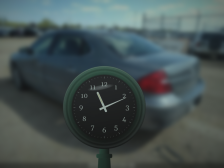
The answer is 11h11
